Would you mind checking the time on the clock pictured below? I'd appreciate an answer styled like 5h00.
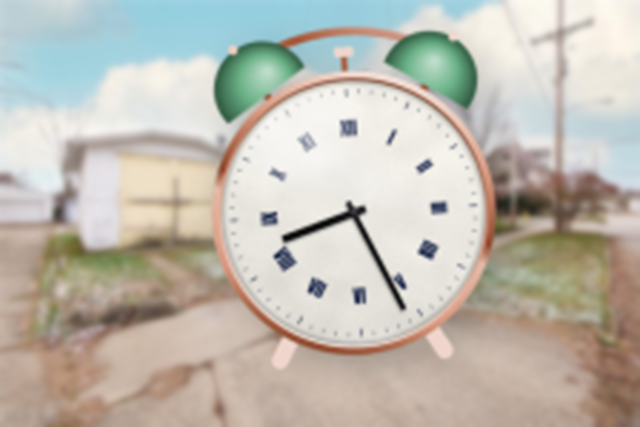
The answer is 8h26
